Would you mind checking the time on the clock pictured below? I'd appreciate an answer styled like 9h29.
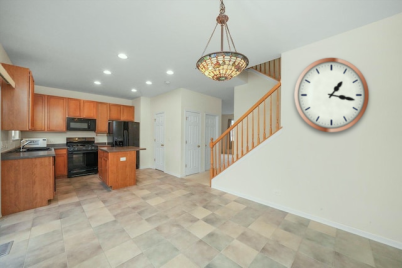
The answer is 1h17
